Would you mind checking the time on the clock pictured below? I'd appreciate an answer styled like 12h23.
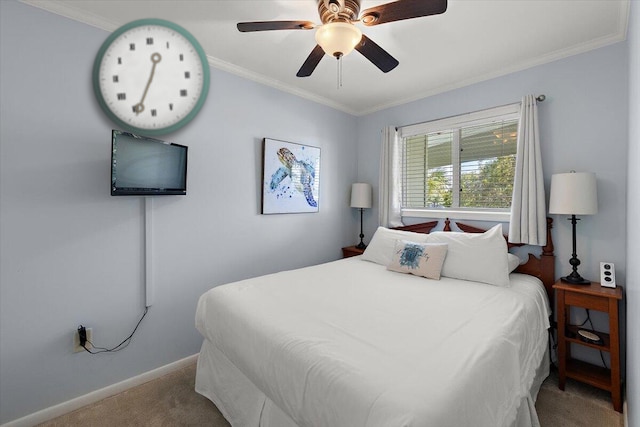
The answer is 12h34
